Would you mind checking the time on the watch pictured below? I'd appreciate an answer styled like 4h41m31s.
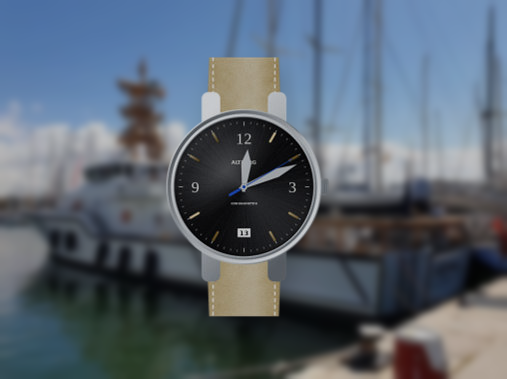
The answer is 12h11m10s
